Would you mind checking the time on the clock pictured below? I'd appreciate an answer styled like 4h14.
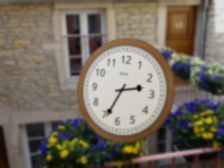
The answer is 2h34
